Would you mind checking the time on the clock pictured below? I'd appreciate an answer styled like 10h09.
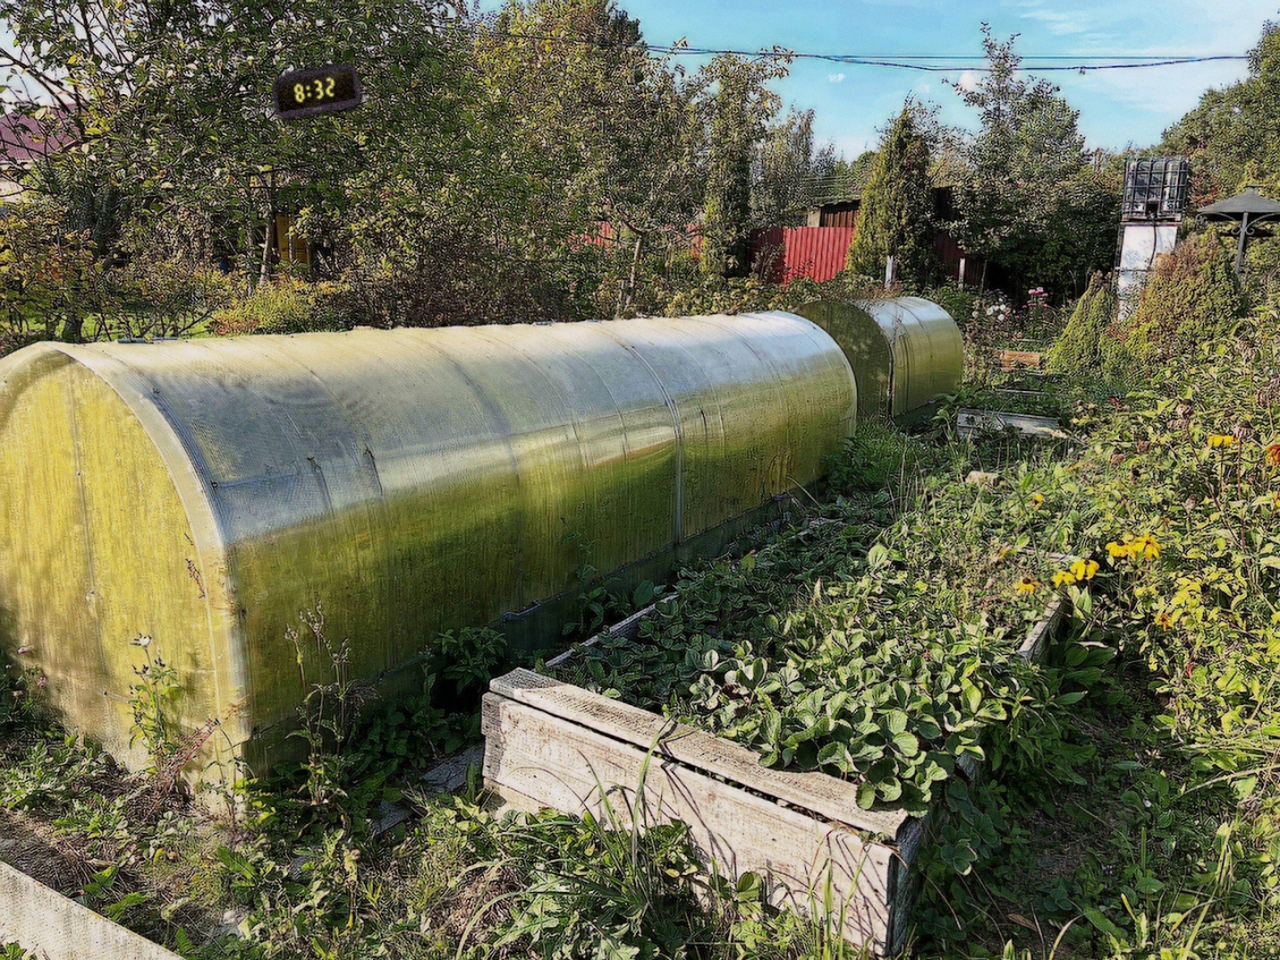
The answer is 8h32
